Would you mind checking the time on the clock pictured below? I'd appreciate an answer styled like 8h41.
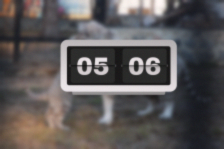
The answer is 5h06
